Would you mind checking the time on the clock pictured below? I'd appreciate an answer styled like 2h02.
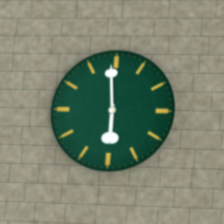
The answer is 5h59
